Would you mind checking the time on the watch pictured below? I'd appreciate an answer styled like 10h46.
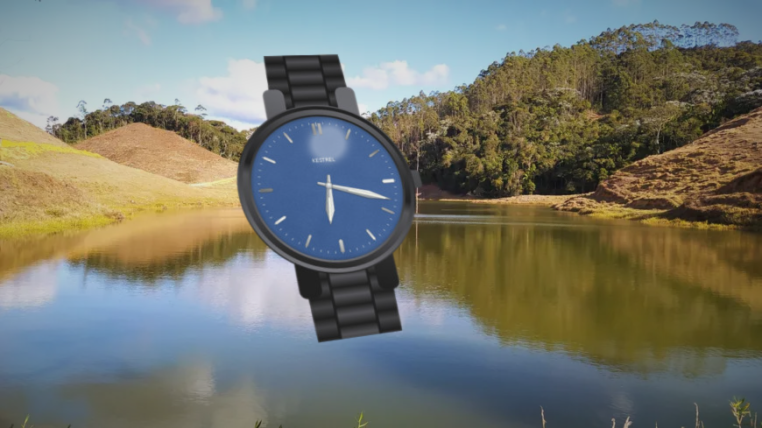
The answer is 6h18
